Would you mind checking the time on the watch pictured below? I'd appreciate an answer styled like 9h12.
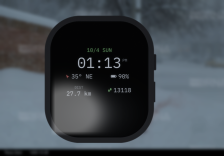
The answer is 1h13
